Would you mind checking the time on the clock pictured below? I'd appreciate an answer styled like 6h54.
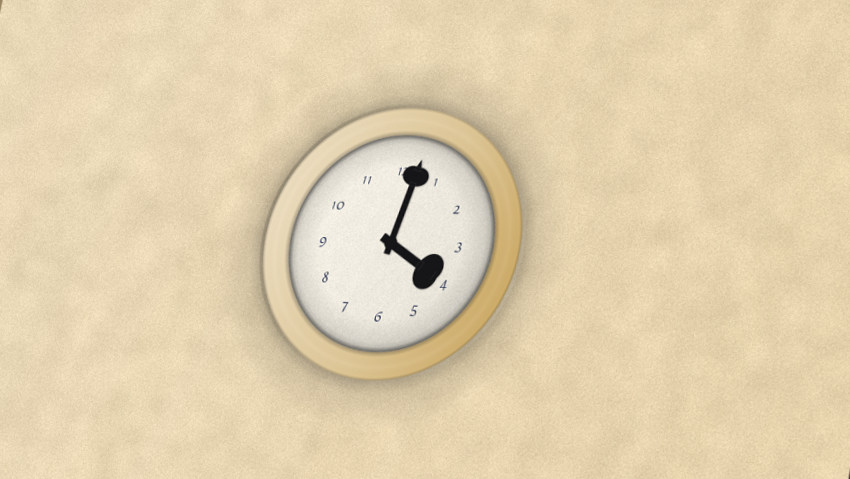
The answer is 4h02
